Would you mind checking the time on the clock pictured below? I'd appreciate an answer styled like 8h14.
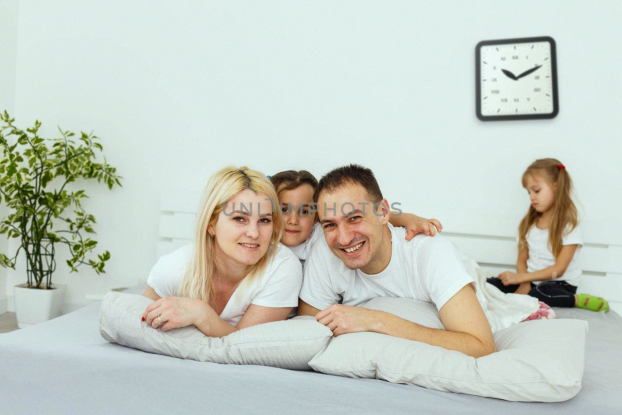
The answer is 10h11
